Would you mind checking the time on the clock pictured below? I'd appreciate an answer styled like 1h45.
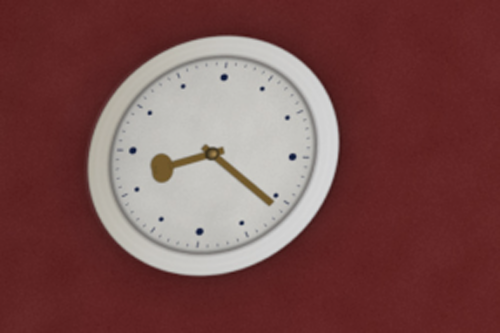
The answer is 8h21
